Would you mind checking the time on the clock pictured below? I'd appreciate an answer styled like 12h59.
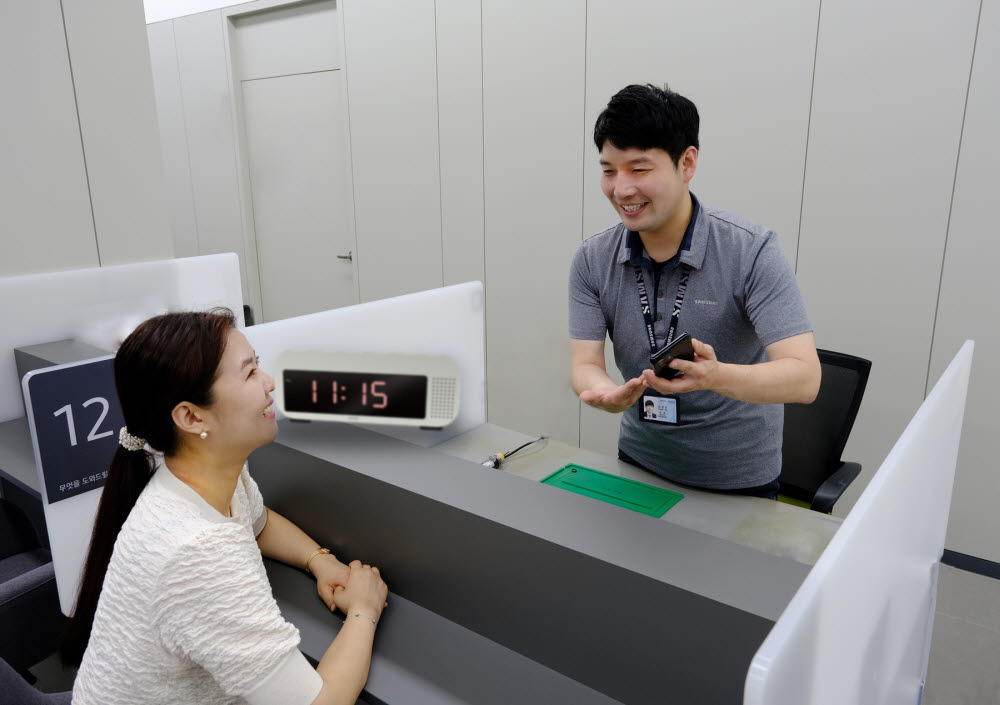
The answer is 11h15
